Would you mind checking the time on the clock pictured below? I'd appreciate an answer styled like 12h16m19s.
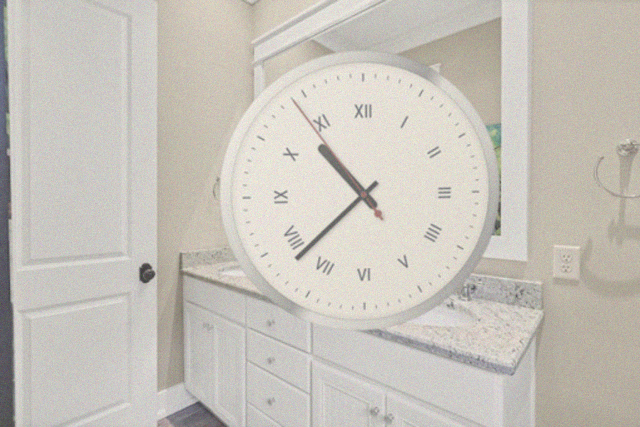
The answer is 10h37m54s
